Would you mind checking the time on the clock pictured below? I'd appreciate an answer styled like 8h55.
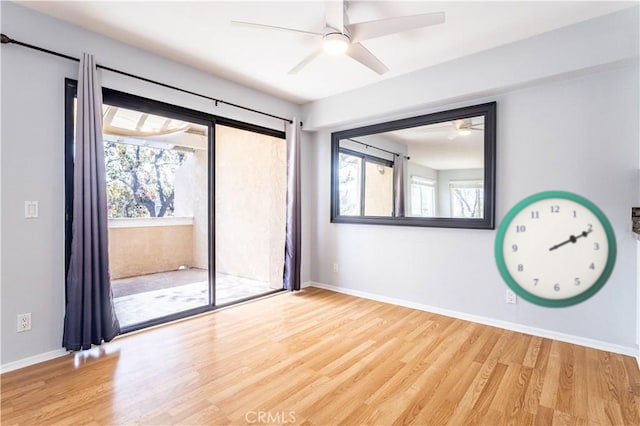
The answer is 2h11
